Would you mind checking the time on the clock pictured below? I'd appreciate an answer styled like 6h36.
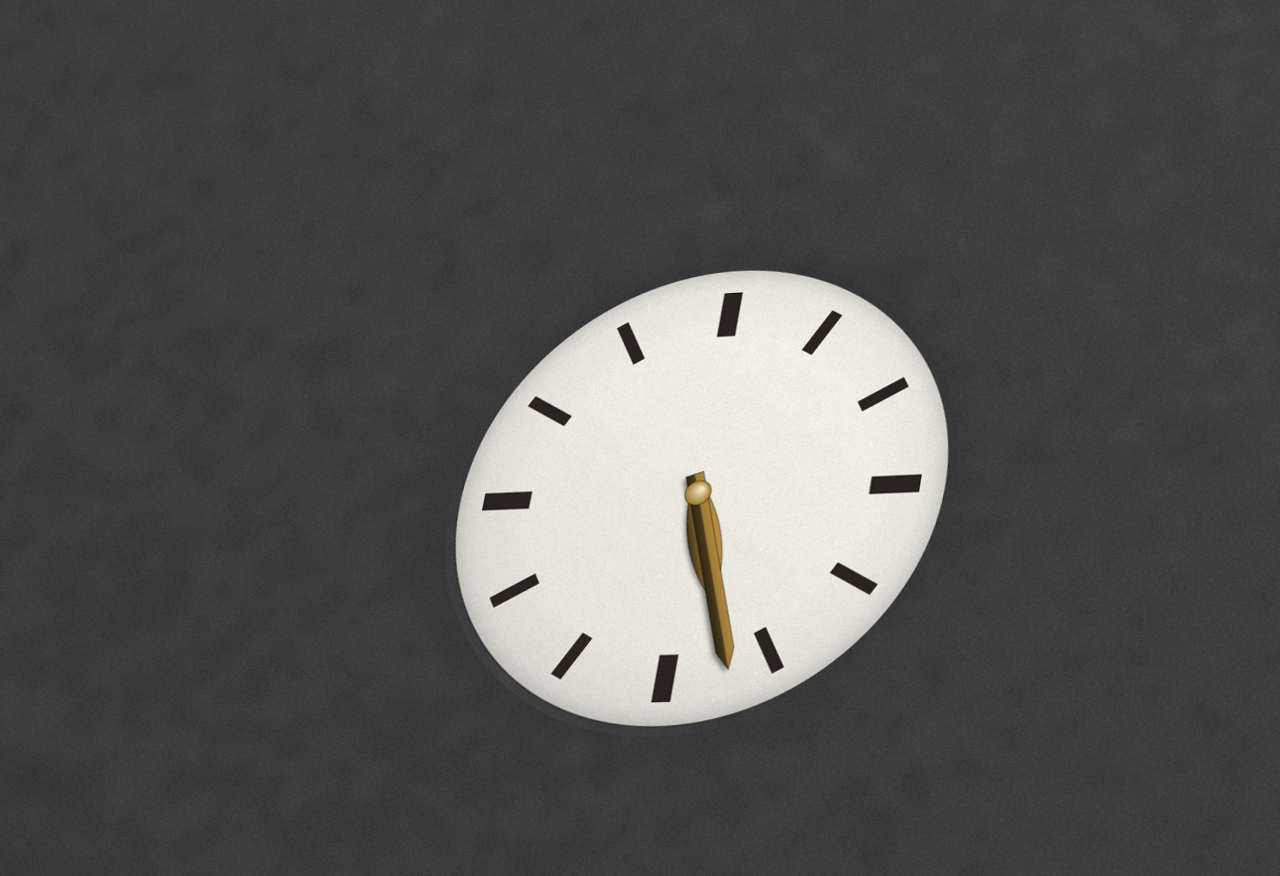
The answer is 5h27
